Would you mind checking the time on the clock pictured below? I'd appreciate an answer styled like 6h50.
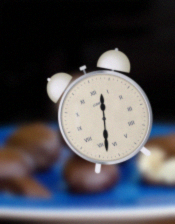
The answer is 12h33
